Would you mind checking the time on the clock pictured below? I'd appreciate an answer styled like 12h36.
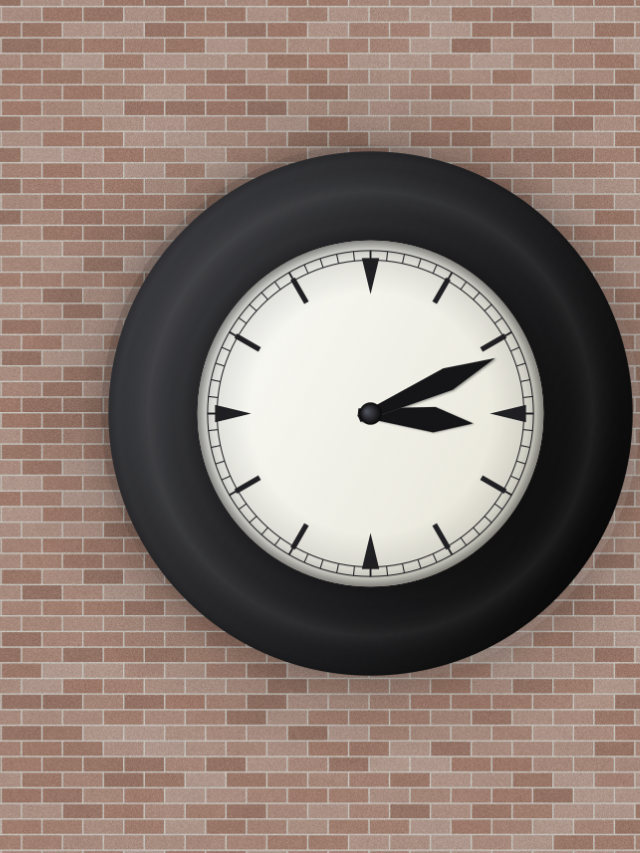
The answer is 3h11
